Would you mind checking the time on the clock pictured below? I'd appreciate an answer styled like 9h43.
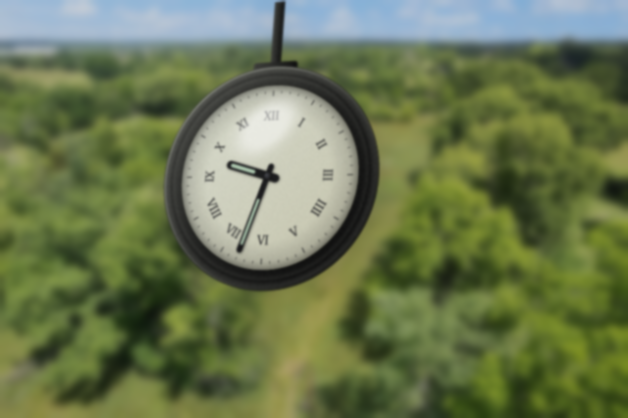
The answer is 9h33
